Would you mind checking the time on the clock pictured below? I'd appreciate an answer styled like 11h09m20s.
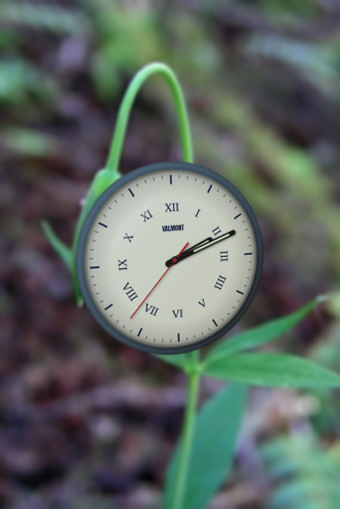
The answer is 2h11m37s
